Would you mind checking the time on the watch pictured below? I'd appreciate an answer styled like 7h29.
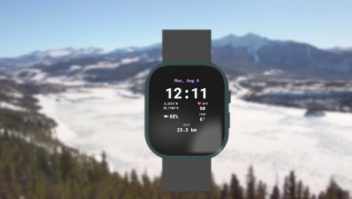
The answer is 12h11
